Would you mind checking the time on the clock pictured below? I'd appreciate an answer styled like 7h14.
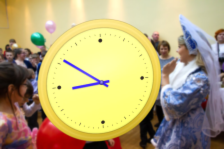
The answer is 8h51
